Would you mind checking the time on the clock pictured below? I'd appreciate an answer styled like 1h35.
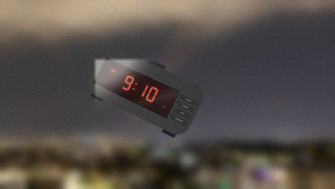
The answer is 9h10
